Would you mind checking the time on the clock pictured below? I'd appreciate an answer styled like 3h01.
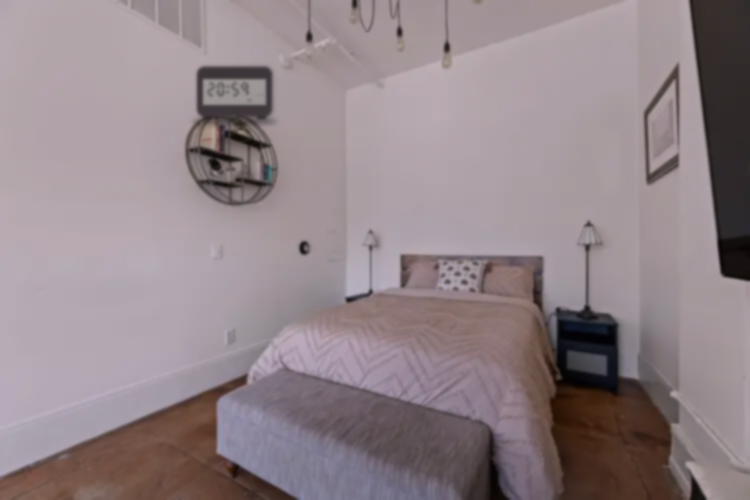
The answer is 20h59
